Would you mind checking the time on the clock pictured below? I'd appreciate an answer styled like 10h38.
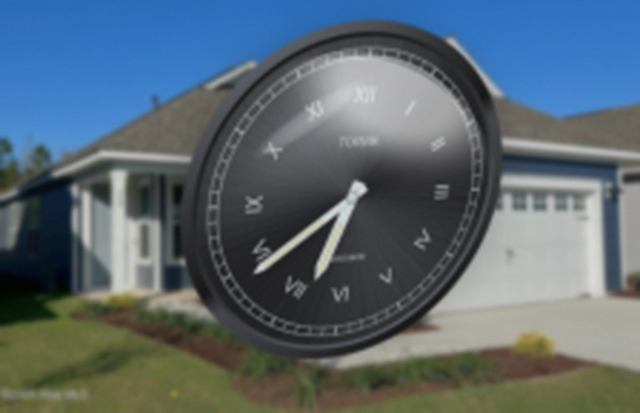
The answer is 6h39
